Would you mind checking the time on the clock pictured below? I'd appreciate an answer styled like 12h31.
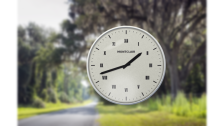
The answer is 1h42
